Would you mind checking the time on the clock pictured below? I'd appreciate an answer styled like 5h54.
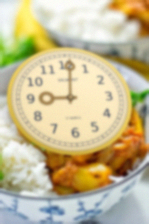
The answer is 9h01
